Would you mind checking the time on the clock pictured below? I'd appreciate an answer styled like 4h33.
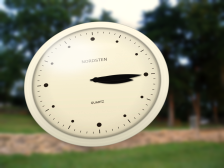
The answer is 3h15
